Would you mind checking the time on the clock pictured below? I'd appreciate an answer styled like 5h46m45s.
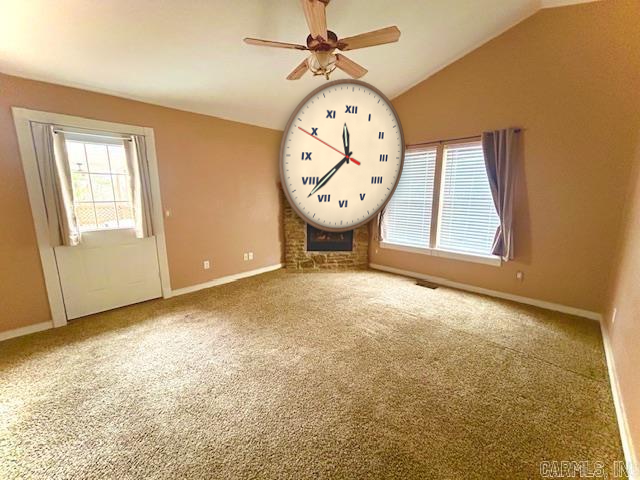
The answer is 11h37m49s
